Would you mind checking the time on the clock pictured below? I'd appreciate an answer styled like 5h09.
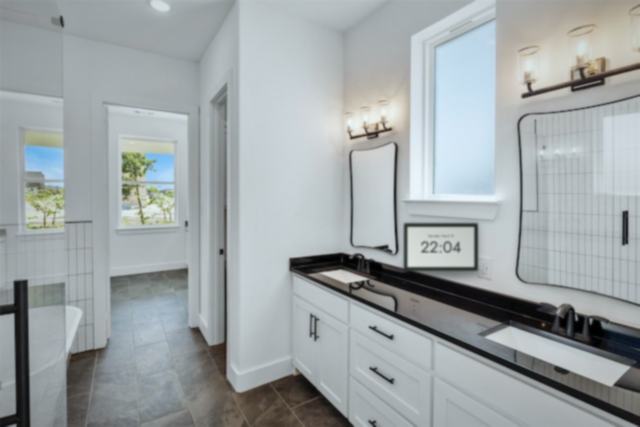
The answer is 22h04
